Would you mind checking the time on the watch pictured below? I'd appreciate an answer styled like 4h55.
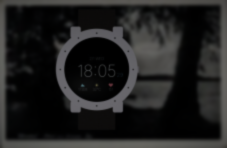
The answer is 18h05
